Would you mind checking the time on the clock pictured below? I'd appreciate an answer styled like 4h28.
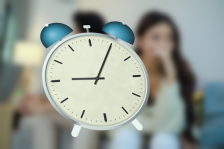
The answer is 9h05
